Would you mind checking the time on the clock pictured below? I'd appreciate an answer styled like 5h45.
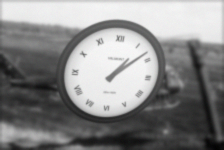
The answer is 1h08
